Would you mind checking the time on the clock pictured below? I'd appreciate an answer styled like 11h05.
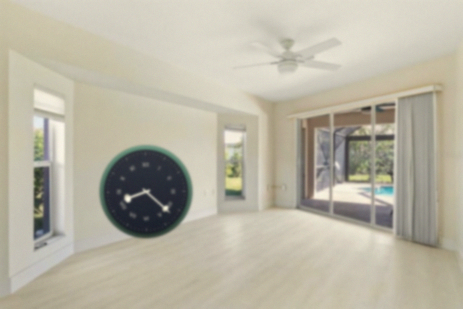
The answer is 8h22
